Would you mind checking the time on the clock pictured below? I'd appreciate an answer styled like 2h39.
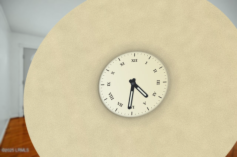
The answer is 4h31
